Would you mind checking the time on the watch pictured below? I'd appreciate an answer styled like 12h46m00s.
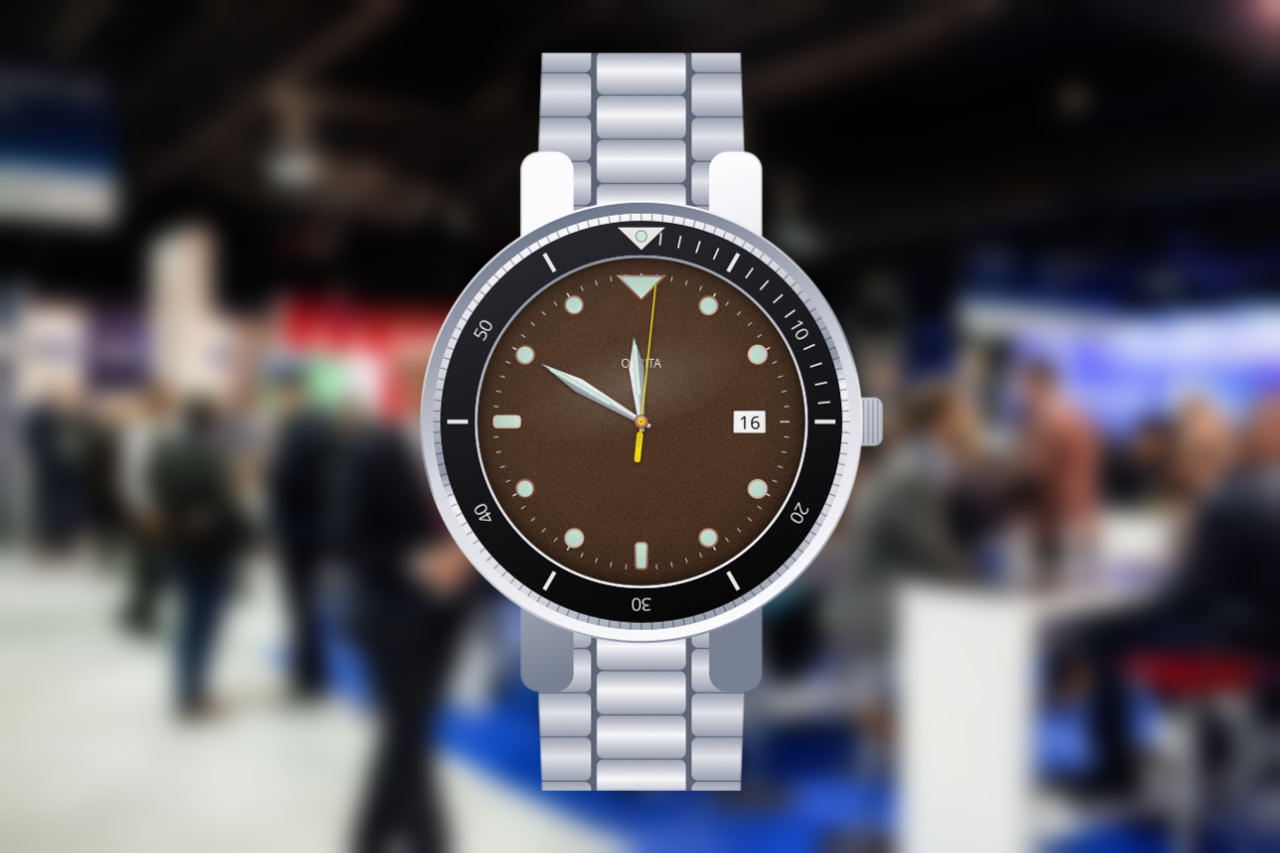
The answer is 11h50m01s
